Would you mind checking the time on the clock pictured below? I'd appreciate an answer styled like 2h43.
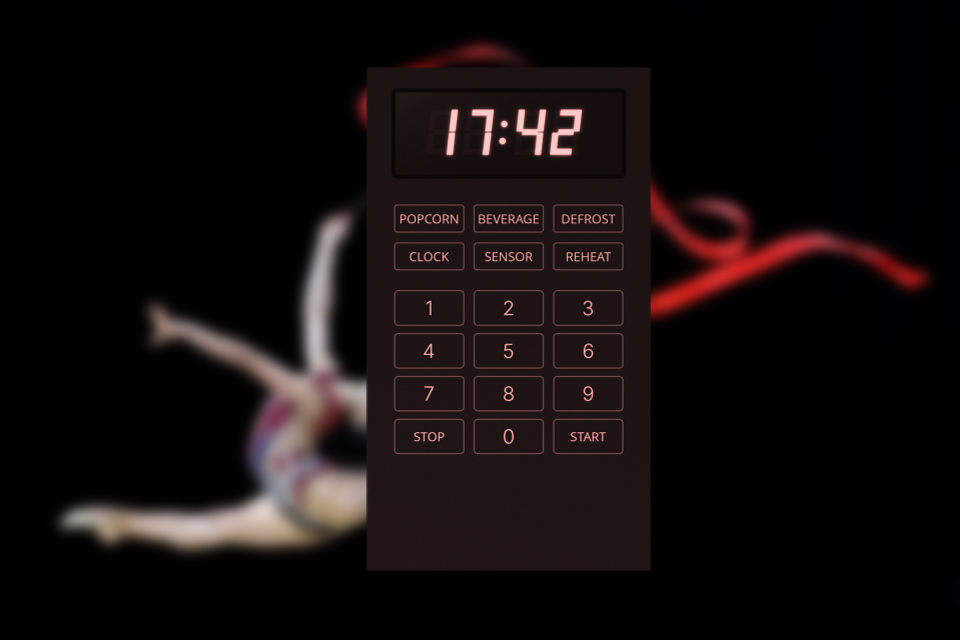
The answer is 17h42
